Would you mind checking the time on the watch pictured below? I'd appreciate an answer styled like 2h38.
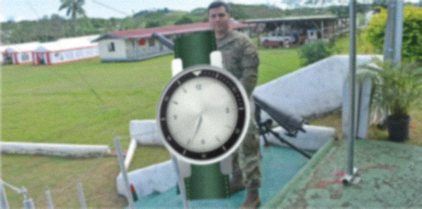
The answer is 6h34
